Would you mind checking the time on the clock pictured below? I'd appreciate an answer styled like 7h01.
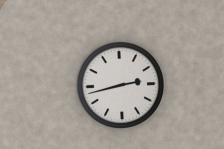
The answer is 2h43
